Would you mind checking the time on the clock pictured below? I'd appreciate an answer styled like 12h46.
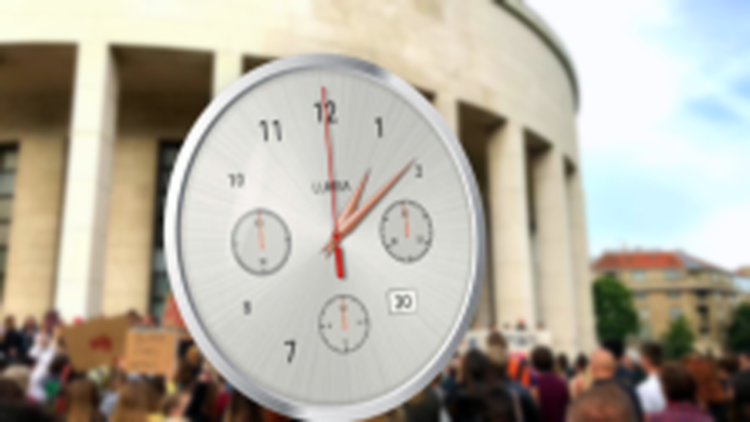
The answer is 1h09
